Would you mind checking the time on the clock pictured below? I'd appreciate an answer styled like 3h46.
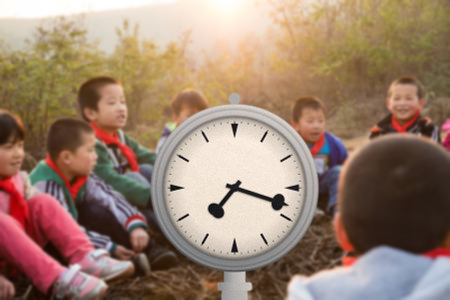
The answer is 7h18
